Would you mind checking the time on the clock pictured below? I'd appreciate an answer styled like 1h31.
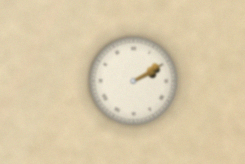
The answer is 2h10
